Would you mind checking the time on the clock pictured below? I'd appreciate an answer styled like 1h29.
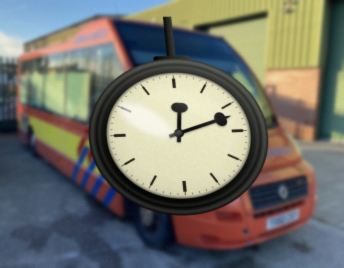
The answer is 12h12
